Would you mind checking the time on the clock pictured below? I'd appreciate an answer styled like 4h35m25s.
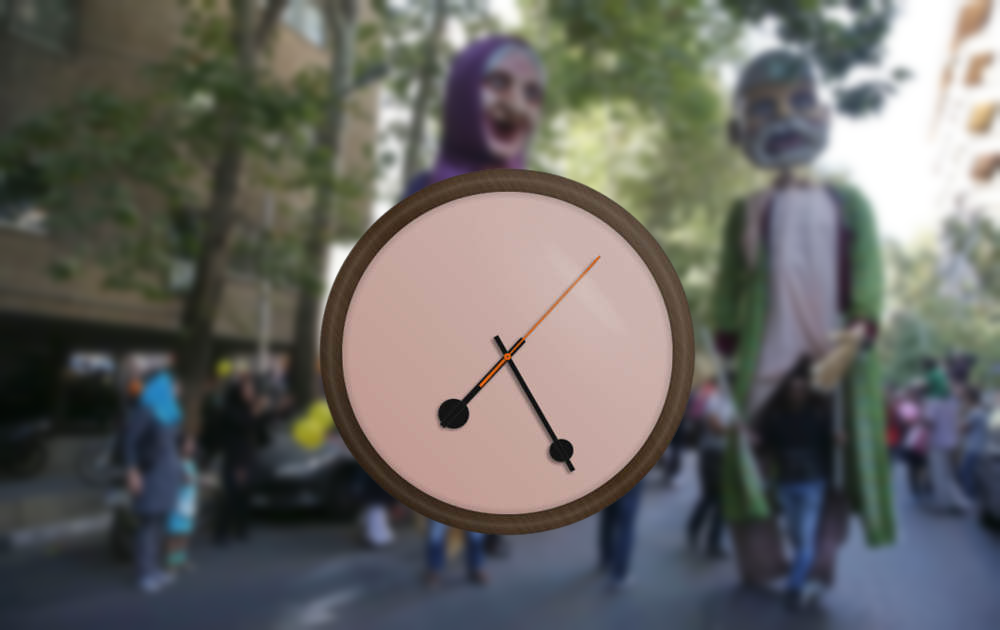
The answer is 7h25m07s
